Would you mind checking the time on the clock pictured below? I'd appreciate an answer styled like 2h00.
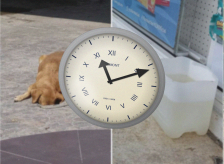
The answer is 11h11
